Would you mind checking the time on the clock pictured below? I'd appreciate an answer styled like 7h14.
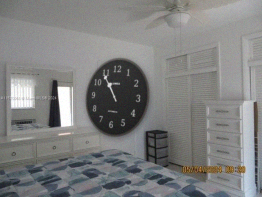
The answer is 10h54
